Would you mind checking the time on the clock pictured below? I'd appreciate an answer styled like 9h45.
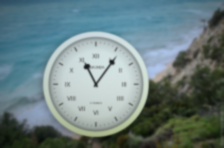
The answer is 11h06
